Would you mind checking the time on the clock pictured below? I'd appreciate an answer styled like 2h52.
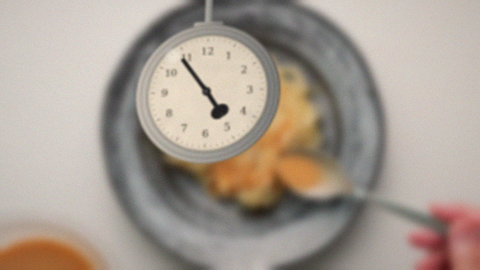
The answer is 4h54
